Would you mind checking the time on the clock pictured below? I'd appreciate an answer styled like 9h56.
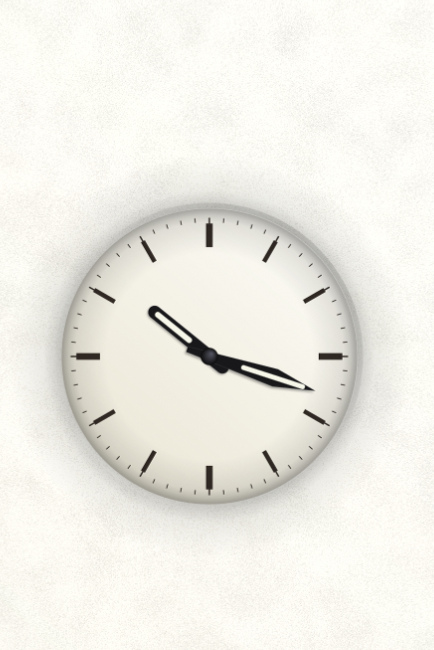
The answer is 10h18
